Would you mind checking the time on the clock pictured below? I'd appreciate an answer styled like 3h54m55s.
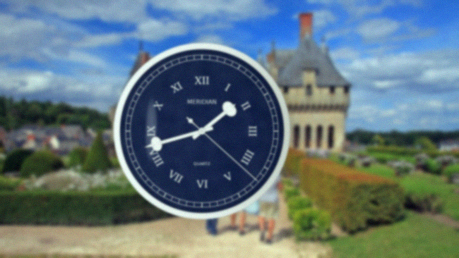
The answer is 1h42m22s
